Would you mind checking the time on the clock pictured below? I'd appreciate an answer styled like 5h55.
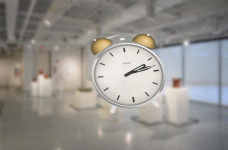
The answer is 2h13
